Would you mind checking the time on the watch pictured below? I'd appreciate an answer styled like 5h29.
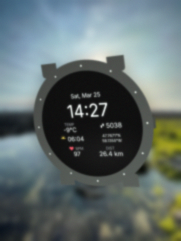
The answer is 14h27
